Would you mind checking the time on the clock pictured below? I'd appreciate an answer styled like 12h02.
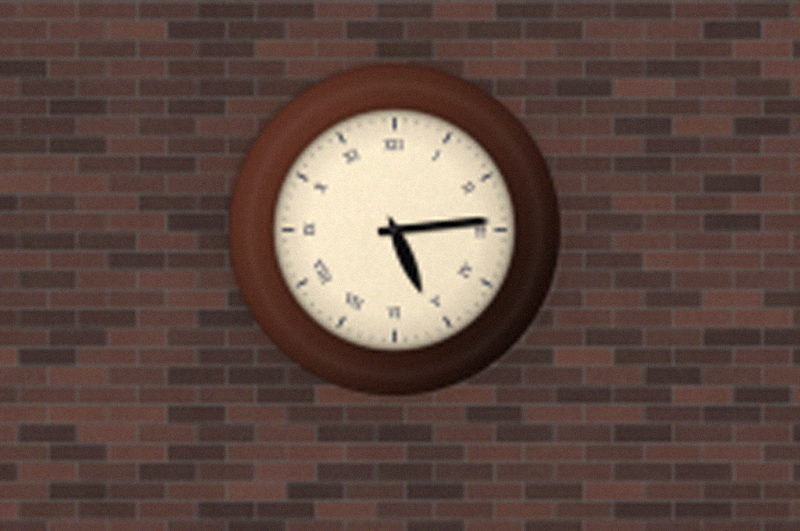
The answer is 5h14
